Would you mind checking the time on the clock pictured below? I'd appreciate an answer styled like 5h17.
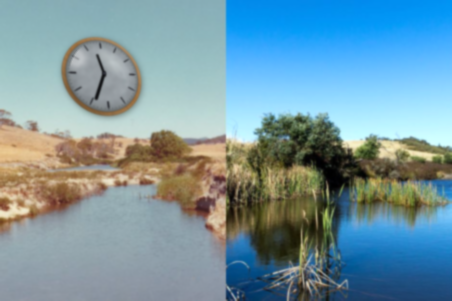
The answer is 11h34
